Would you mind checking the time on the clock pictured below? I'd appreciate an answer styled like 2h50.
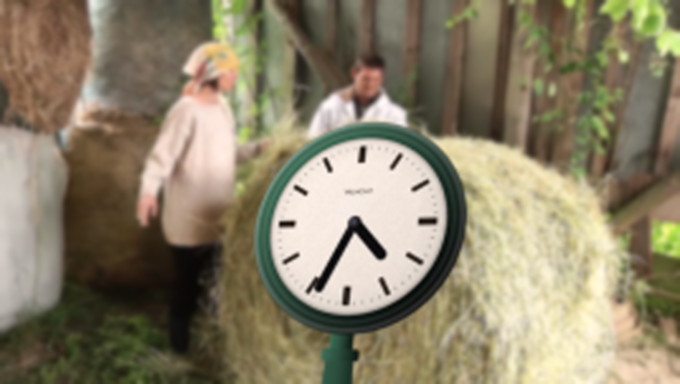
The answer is 4h34
